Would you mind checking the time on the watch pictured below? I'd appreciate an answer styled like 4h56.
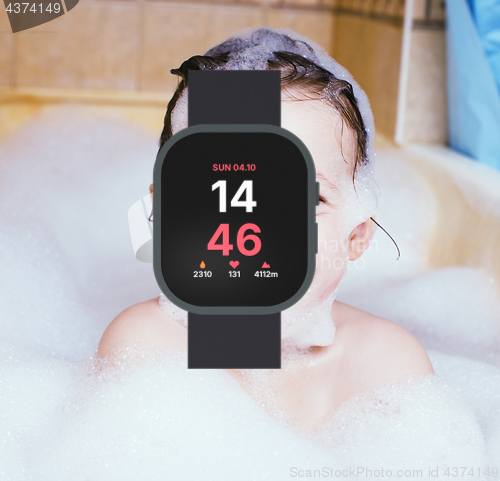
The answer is 14h46
